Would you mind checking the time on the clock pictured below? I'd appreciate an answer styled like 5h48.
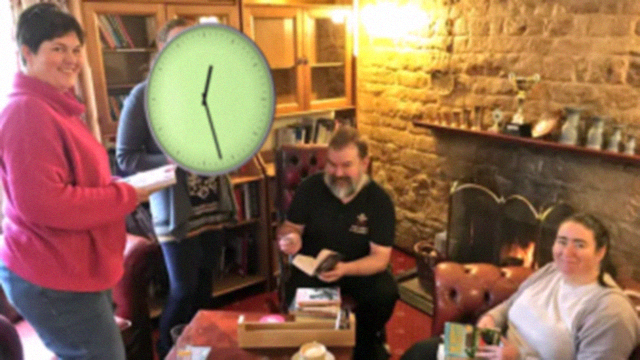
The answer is 12h27
